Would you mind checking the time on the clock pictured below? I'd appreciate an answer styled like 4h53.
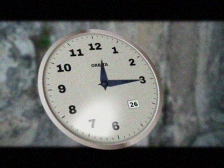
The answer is 12h15
